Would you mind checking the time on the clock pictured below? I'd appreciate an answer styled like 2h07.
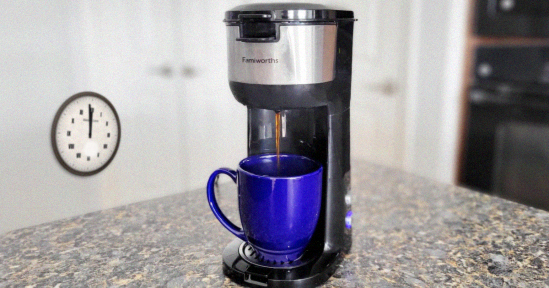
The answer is 11h59
